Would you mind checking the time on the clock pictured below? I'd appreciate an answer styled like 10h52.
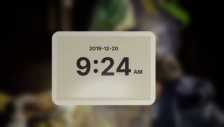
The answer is 9h24
